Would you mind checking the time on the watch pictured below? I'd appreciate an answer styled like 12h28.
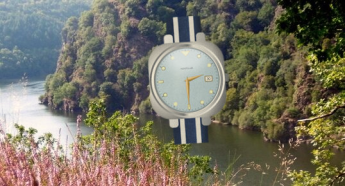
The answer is 2h30
